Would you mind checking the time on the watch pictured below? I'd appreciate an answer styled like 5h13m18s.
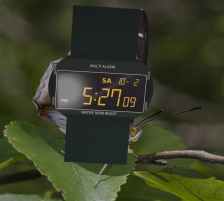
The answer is 5h27m09s
